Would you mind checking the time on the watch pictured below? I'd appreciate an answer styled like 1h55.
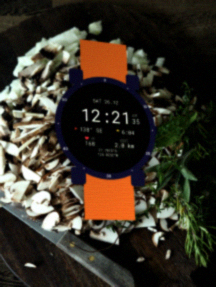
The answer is 12h21
